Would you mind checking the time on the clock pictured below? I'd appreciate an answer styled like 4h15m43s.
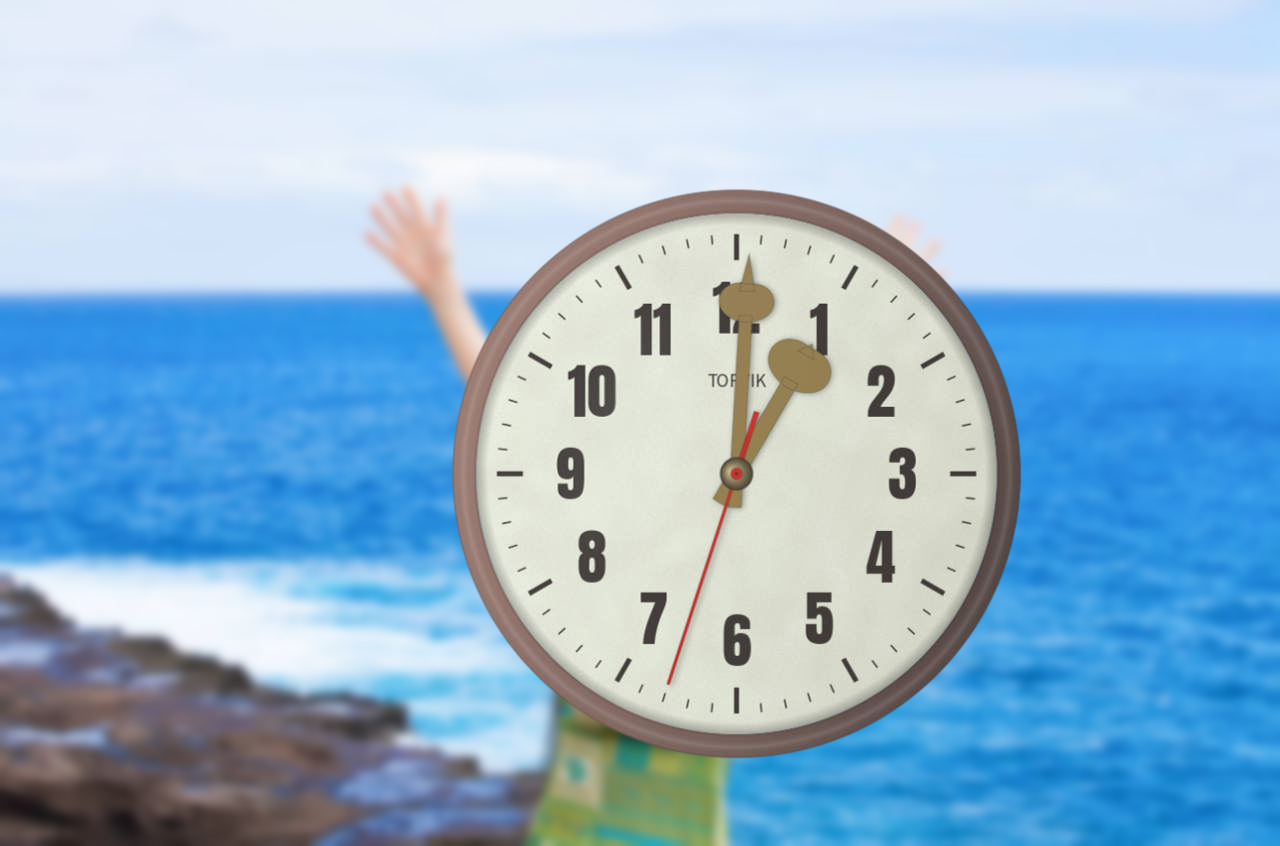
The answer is 1h00m33s
